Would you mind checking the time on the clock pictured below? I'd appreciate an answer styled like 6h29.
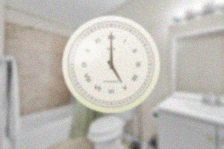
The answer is 5h00
